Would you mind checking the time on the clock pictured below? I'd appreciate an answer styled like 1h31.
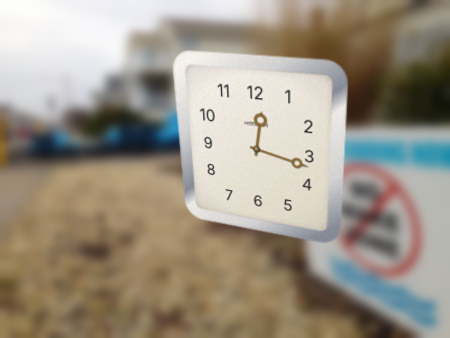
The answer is 12h17
